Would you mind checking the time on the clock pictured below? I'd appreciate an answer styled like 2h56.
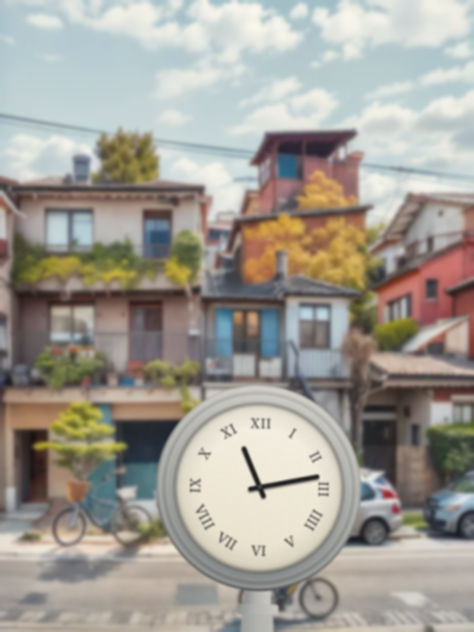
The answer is 11h13
